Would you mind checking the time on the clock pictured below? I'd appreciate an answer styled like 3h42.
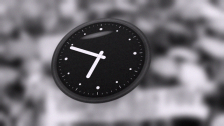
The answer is 6h49
